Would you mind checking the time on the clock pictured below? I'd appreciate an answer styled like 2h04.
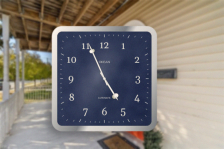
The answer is 4h56
